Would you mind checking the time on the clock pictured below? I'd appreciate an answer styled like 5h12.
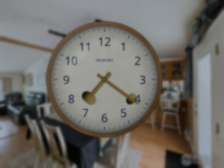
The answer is 7h21
